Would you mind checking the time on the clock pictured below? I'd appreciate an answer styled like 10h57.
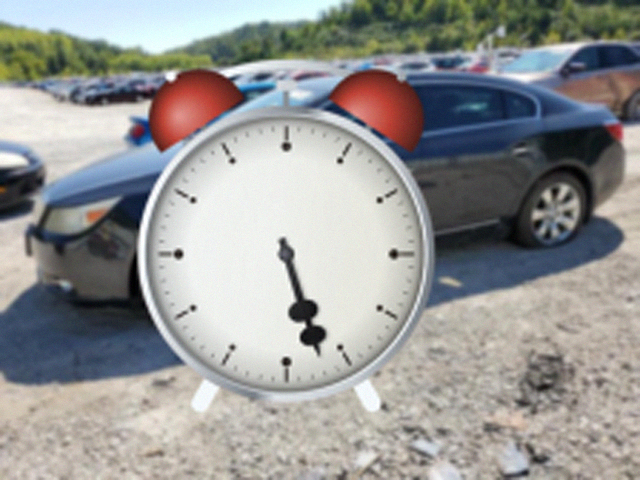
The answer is 5h27
